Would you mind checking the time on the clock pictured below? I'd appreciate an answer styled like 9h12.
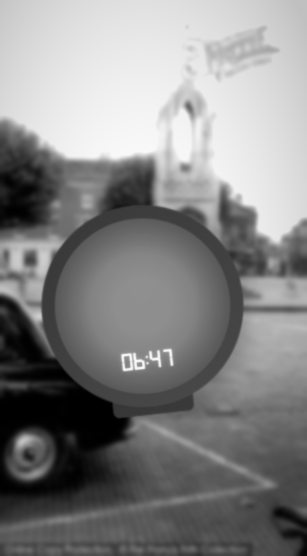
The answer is 6h47
